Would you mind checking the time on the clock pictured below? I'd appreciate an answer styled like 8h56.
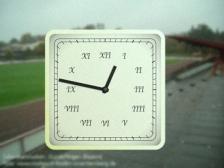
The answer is 12h47
